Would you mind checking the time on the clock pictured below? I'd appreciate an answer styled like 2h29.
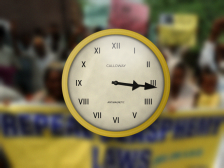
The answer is 3h16
